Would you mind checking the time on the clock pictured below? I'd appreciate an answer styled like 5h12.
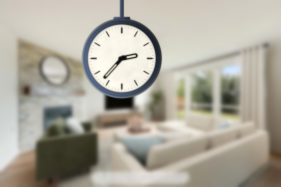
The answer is 2h37
